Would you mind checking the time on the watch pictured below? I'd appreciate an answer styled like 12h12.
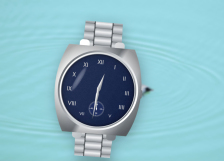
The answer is 12h31
